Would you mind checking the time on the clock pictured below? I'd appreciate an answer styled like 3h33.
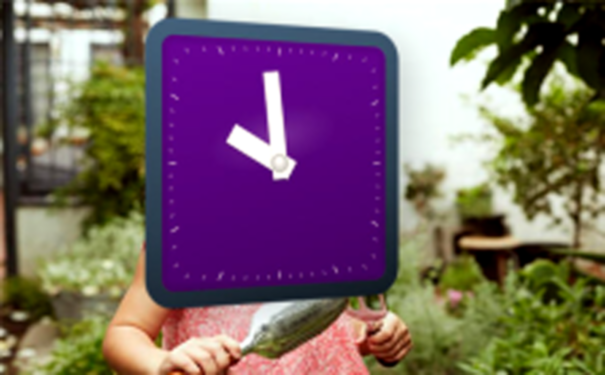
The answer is 9h59
